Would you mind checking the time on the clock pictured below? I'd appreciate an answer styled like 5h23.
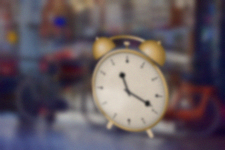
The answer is 11h19
